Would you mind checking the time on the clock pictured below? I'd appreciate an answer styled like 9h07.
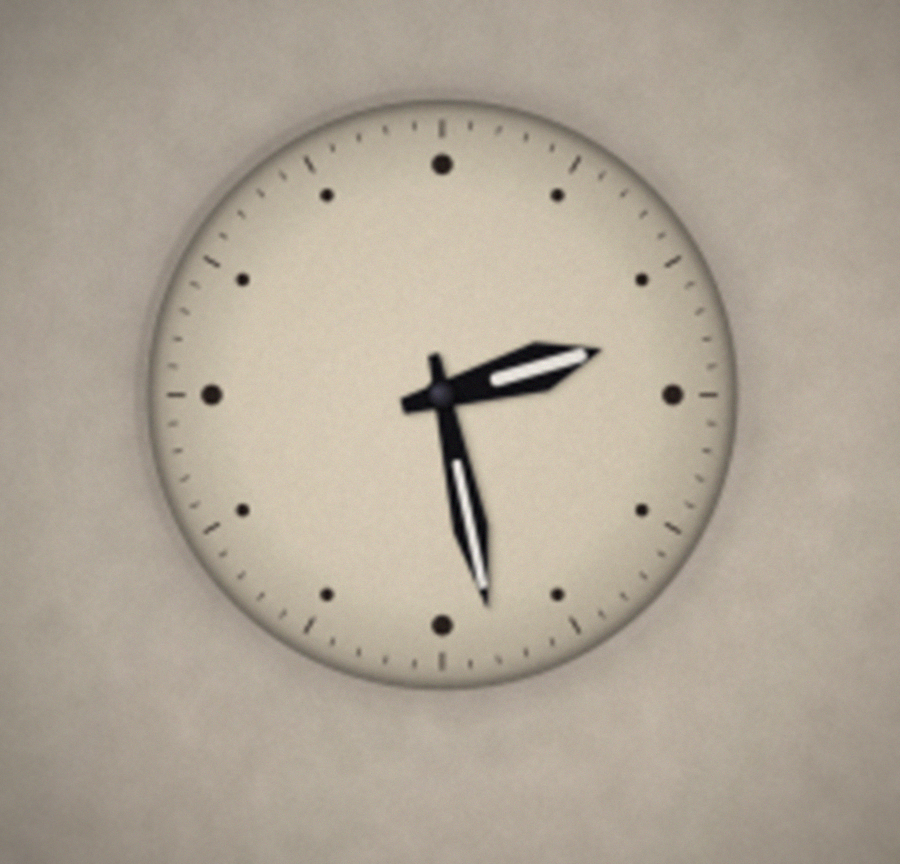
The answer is 2h28
